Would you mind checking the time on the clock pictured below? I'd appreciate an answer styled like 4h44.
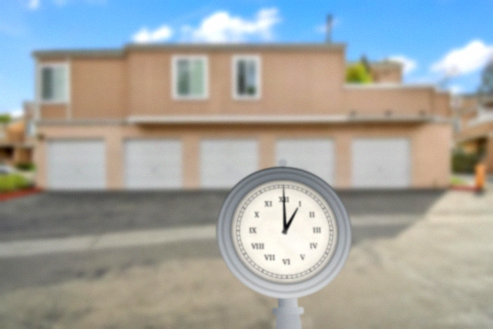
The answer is 1h00
